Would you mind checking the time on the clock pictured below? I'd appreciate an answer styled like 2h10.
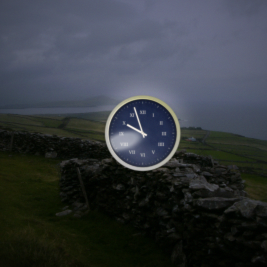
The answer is 9h57
